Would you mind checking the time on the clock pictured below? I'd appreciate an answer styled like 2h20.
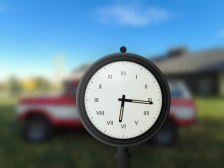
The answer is 6h16
